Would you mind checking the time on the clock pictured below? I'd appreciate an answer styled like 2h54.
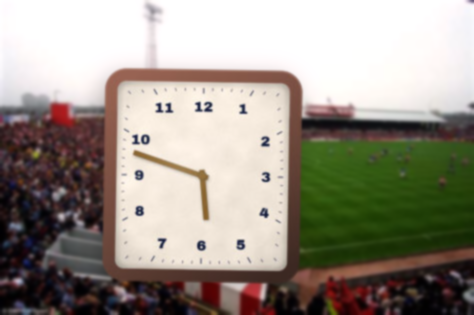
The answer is 5h48
